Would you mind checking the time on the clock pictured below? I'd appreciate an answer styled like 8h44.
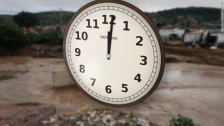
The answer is 12h01
